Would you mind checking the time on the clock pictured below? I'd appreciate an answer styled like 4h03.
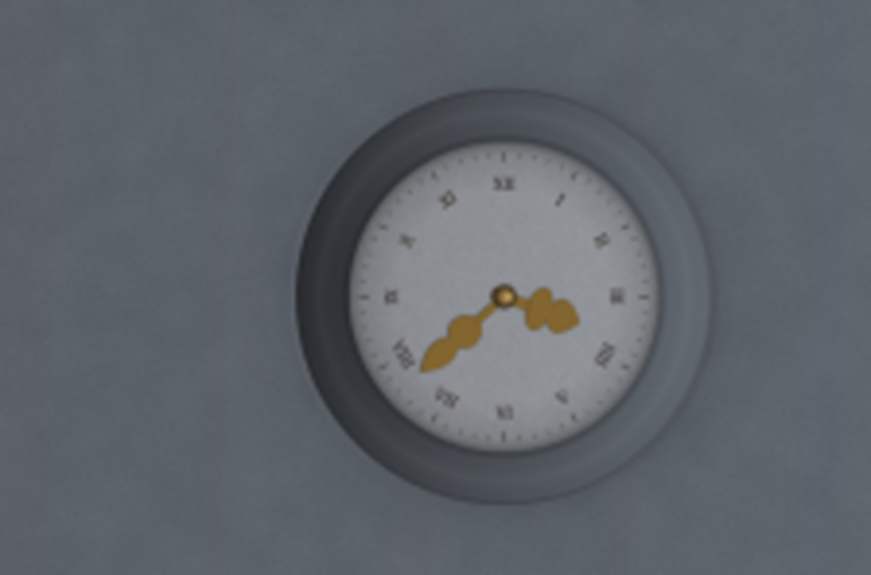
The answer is 3h38
